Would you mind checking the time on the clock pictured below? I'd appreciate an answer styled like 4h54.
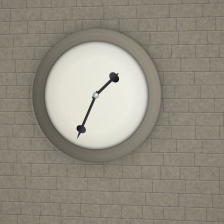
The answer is 1h34
